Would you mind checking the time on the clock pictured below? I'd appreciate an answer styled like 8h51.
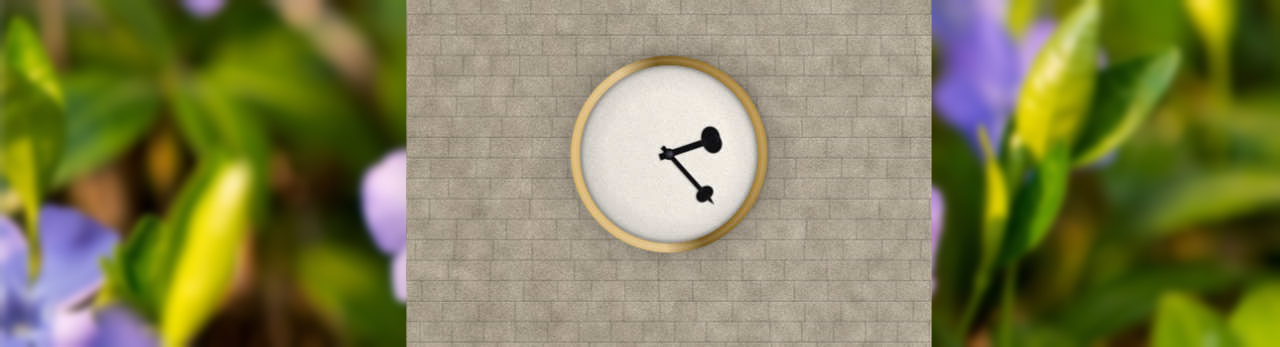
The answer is 2h23
